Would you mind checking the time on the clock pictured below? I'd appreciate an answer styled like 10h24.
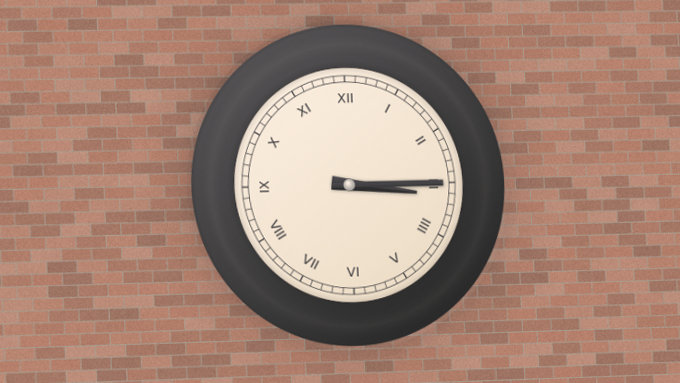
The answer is 3h15
